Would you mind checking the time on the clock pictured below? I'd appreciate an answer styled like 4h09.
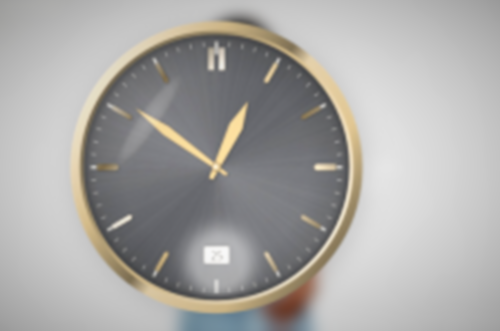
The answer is 12h51
